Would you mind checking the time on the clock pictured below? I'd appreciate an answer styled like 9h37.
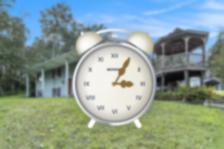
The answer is 3h05
